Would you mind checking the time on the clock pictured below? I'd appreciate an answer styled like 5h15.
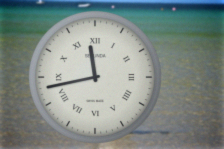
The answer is 11h43
